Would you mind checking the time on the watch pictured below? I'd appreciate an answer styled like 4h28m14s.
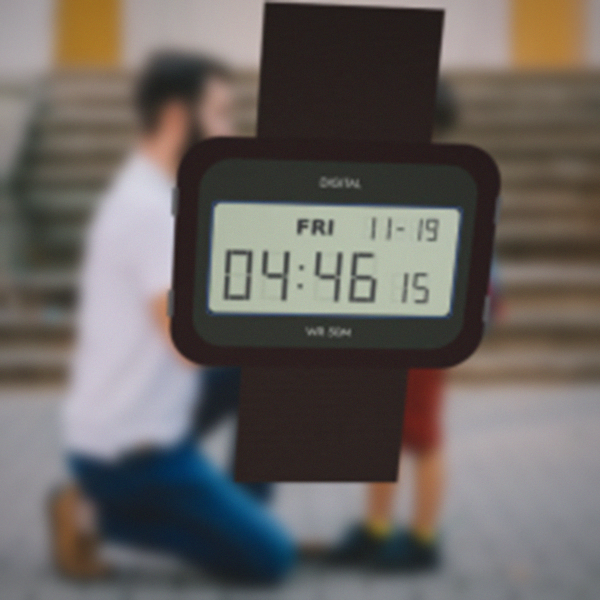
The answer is 4h46m15s
